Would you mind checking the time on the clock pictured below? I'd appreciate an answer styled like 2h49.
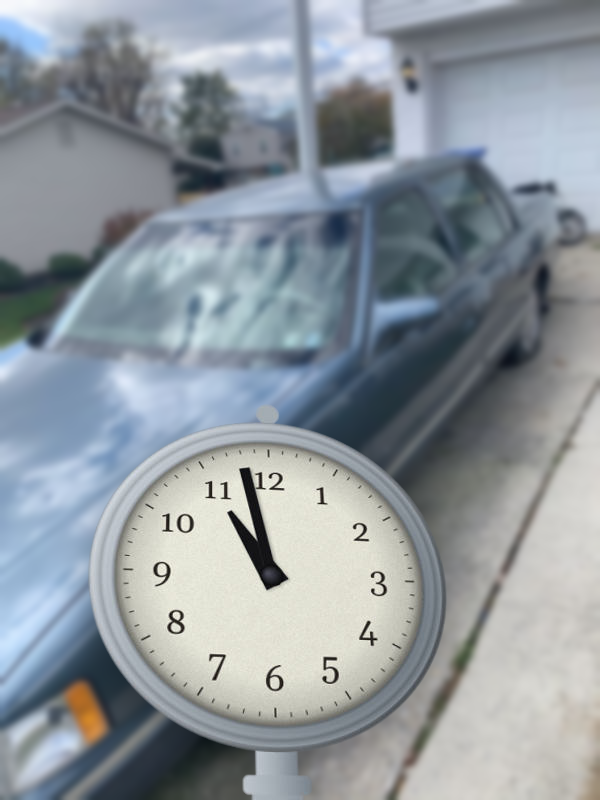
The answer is 10h58
